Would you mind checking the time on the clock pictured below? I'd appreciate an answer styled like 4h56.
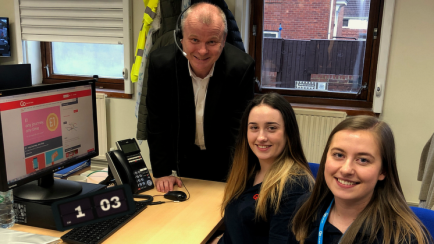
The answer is 1h03
